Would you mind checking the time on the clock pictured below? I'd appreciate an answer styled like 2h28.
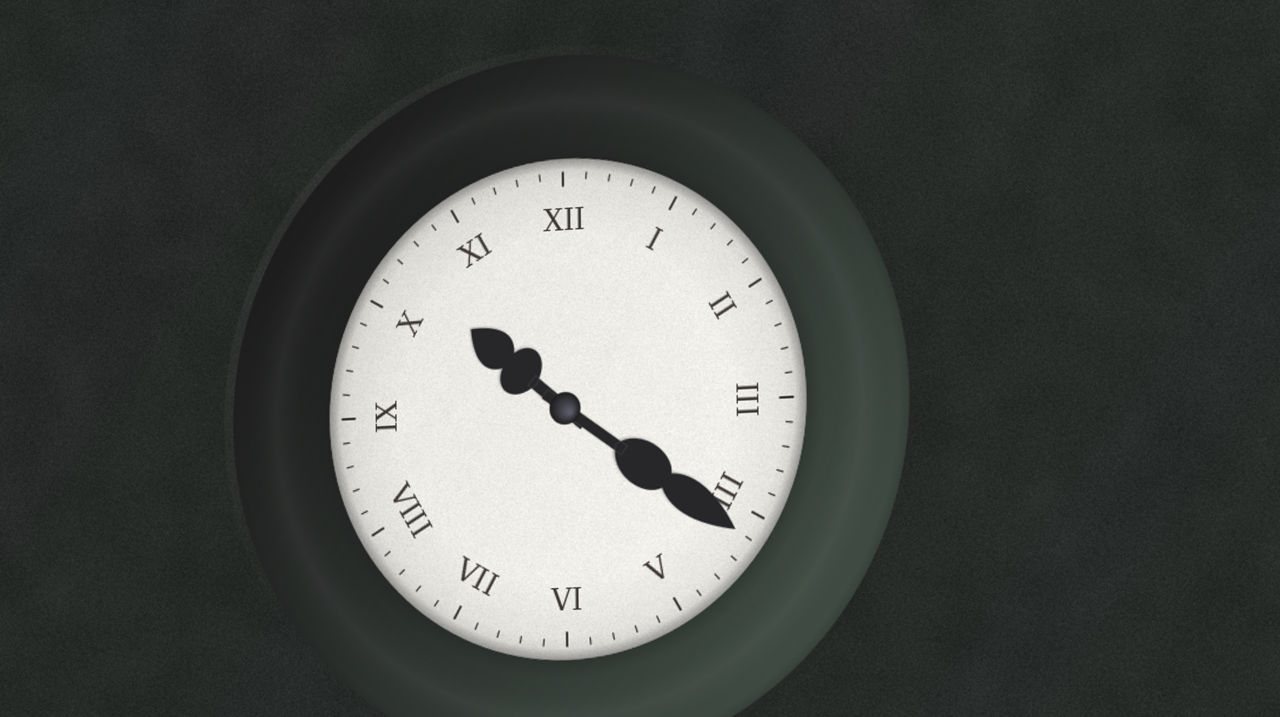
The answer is 10h21
